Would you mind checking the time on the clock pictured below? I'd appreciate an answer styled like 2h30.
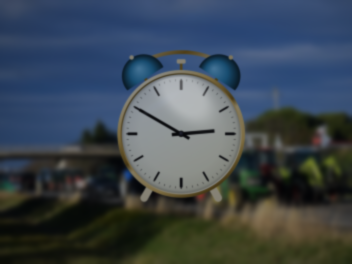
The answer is 2h50
